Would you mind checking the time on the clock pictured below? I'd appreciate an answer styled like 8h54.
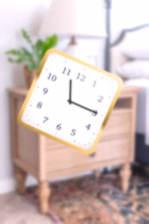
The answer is 11h15
